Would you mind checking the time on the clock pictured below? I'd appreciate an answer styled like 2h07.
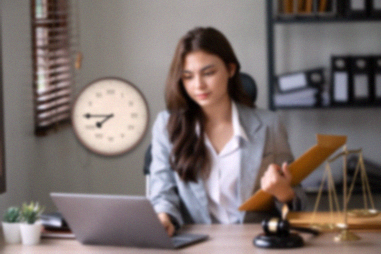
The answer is 7h45
